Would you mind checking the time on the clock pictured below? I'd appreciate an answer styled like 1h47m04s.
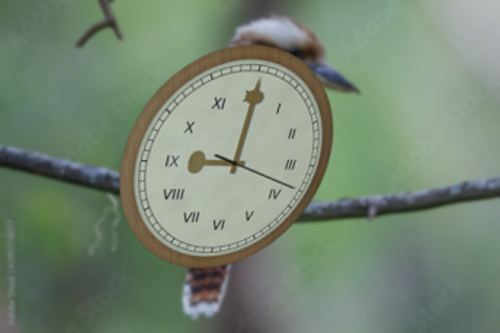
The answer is 9h00m18s
